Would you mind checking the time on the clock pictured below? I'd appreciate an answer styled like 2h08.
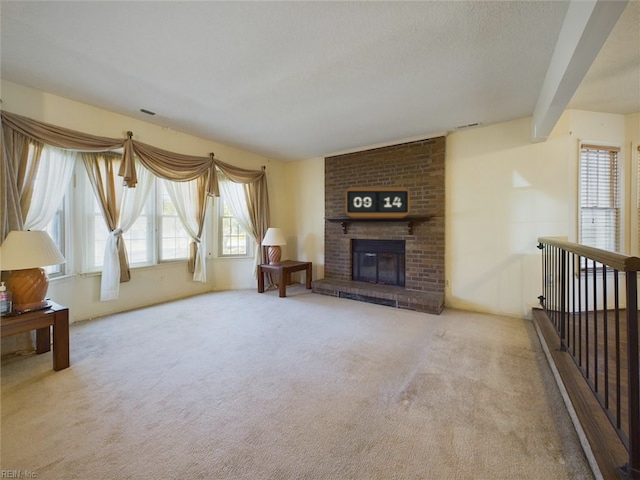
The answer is 9h14
